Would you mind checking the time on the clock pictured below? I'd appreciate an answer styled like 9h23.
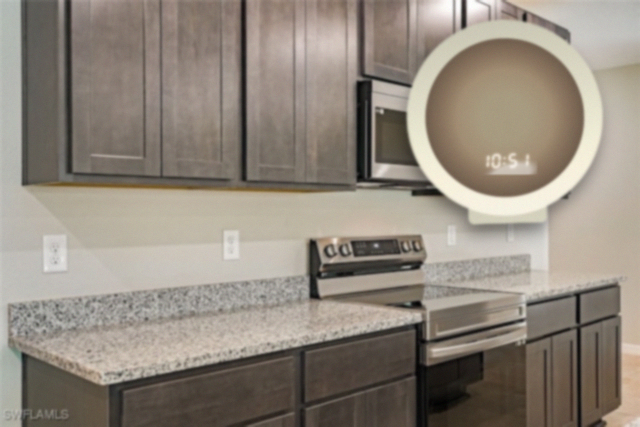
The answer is 10h51
